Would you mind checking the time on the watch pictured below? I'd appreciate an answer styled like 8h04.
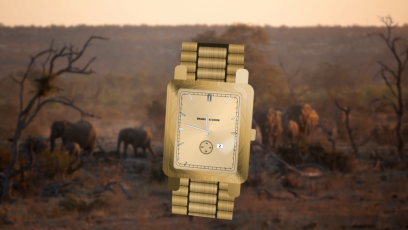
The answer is 11h47
